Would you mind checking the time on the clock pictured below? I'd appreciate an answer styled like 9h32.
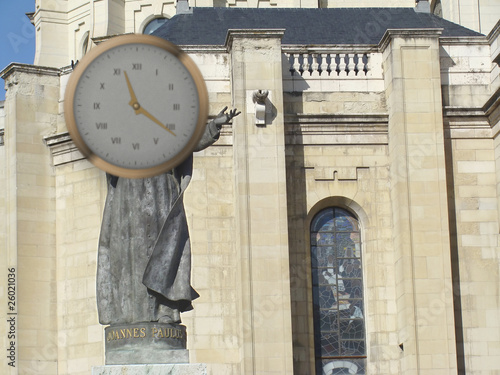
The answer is 11h21
